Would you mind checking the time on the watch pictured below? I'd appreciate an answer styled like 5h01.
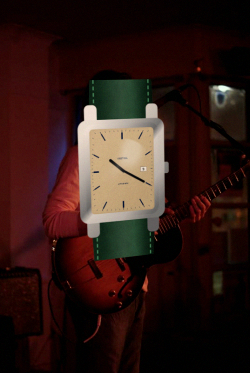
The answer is 10h20
